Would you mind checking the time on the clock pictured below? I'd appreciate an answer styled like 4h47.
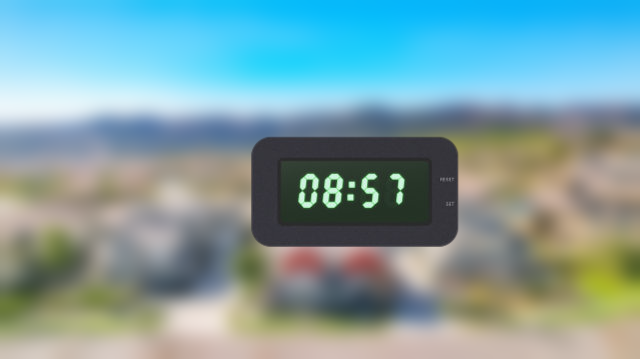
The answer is 8h57
